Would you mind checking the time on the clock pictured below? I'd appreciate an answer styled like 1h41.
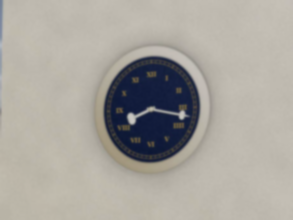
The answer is 8h17
